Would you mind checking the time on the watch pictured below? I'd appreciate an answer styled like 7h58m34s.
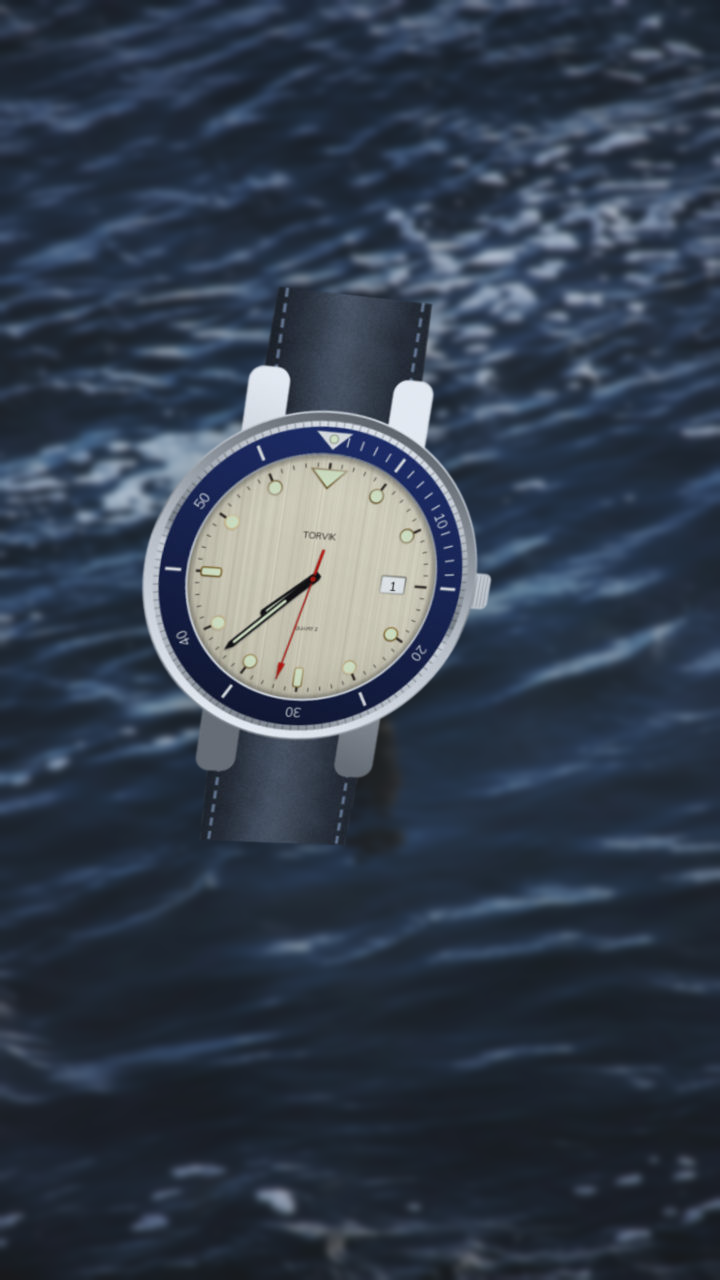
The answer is 7h37m32s
